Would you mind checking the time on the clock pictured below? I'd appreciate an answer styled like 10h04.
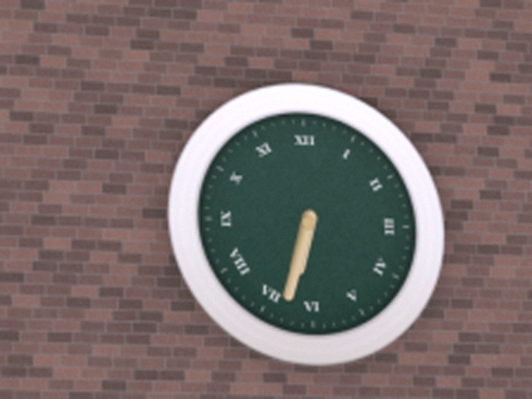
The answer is 6h33
